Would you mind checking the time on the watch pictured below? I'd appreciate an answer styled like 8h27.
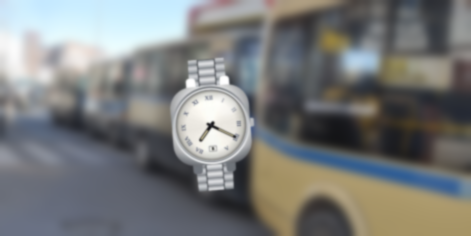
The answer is 7h20
